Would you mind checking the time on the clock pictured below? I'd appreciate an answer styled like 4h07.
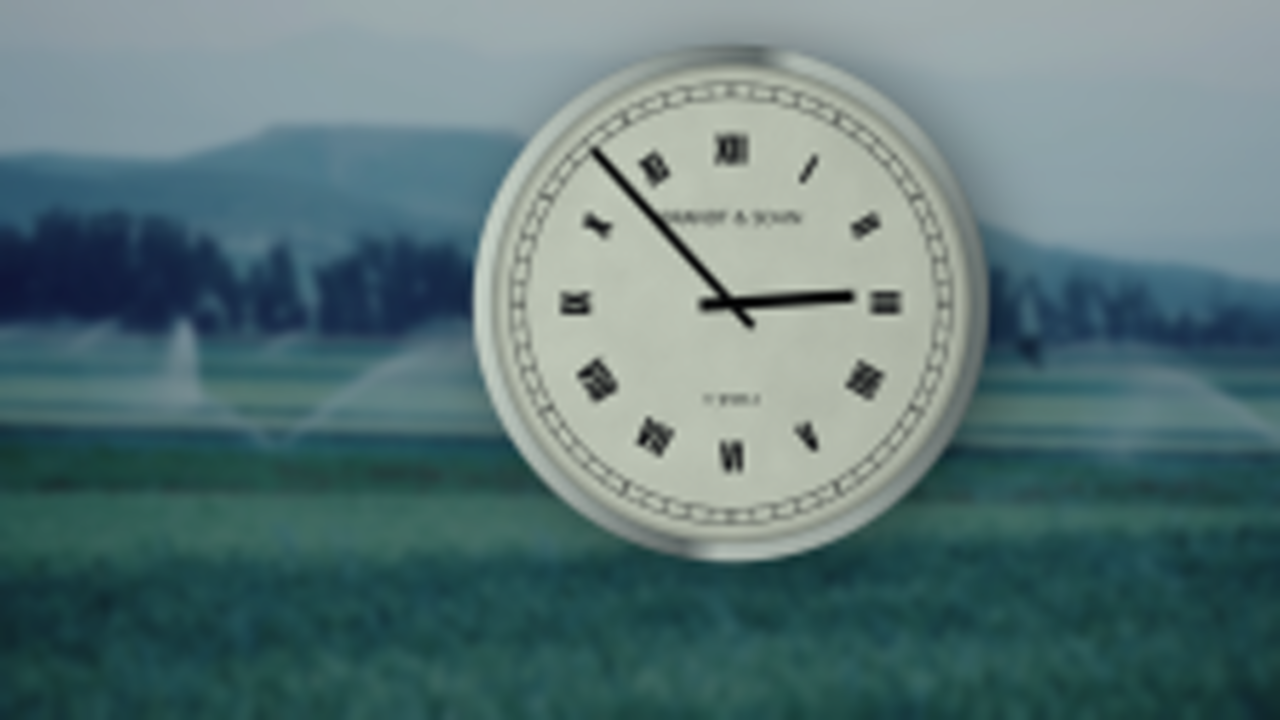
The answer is 2h53
